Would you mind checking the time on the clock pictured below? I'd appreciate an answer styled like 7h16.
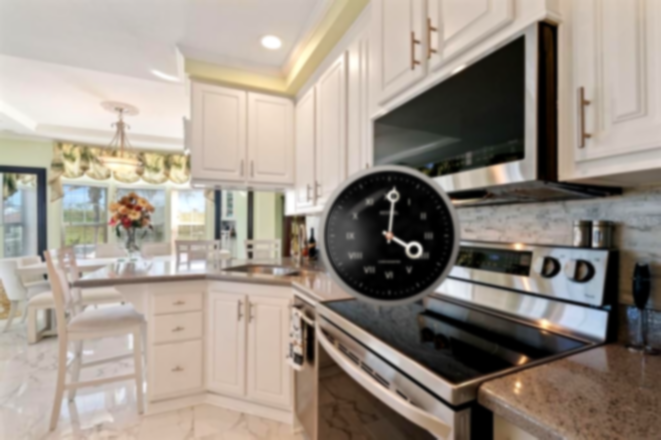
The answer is 4h01
